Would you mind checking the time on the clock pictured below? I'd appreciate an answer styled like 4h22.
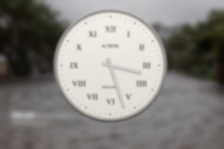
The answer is 3h27
